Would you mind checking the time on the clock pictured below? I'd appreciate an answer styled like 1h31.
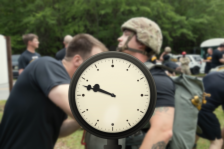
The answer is 9h48
